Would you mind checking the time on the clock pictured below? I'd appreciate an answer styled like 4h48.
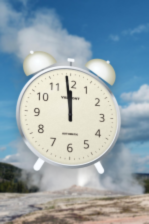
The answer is 11h59
